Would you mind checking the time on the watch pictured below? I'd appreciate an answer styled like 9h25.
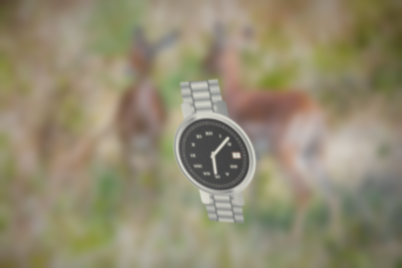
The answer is 6h08
